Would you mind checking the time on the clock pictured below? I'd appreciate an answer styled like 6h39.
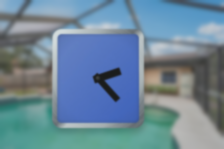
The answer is 2h23
